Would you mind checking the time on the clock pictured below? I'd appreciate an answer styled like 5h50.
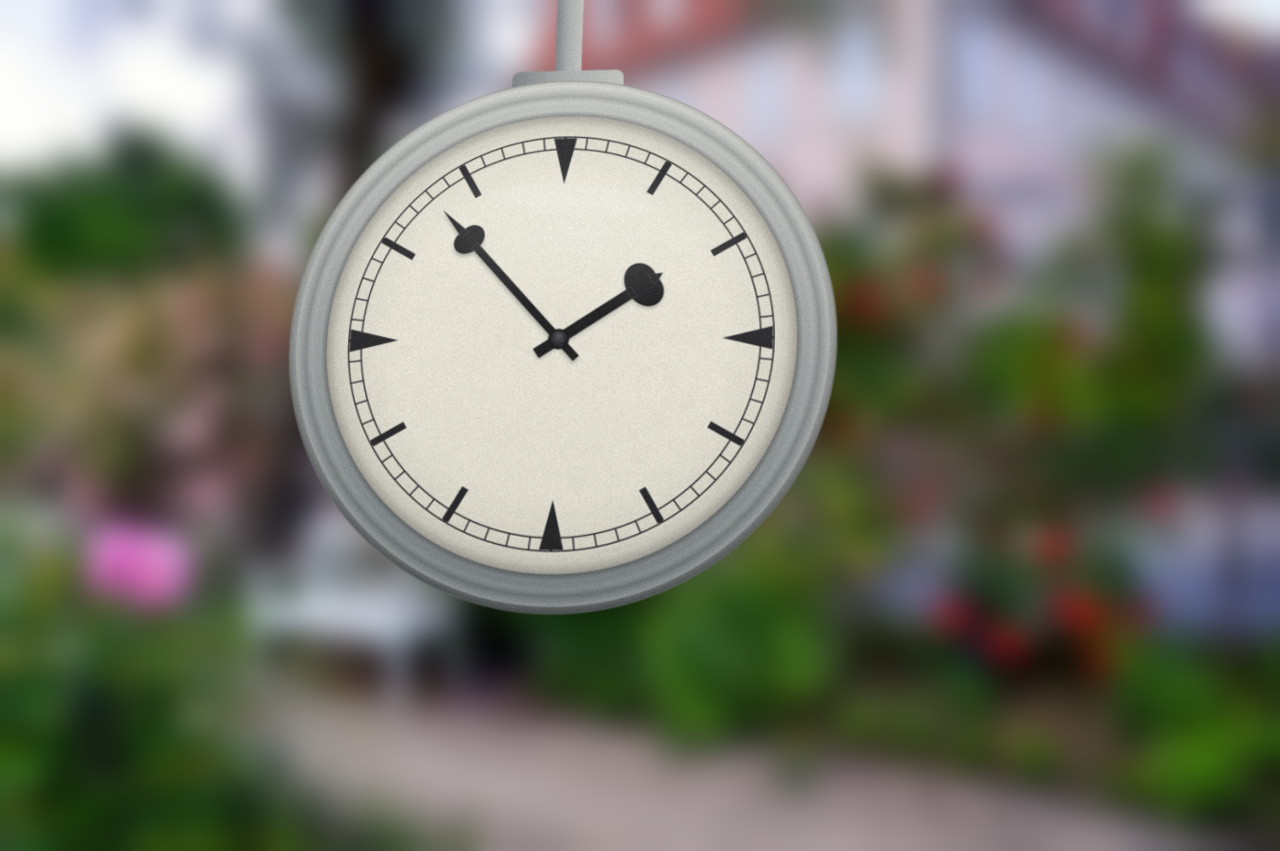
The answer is 1h53
